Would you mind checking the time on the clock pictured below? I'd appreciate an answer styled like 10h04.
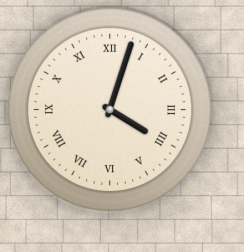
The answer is 4h03
